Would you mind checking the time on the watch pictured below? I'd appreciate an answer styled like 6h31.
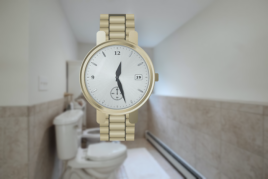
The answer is 12h27
